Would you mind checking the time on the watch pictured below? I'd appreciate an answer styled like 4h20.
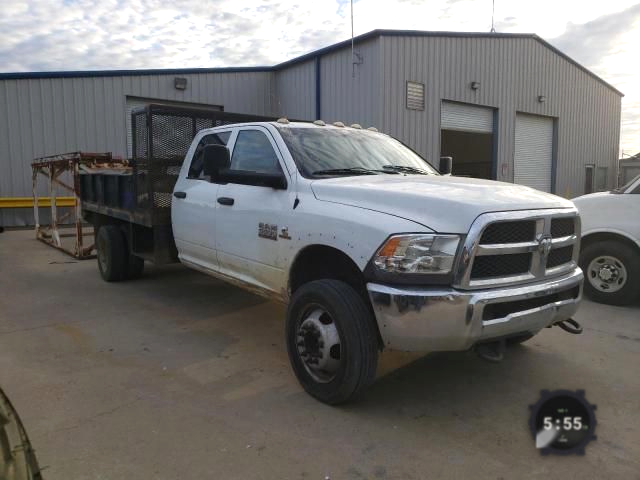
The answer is 5h55
